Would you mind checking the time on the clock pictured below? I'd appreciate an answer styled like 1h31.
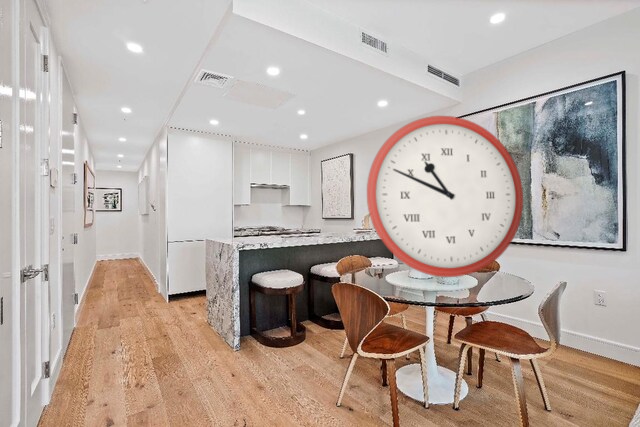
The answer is 10h49
